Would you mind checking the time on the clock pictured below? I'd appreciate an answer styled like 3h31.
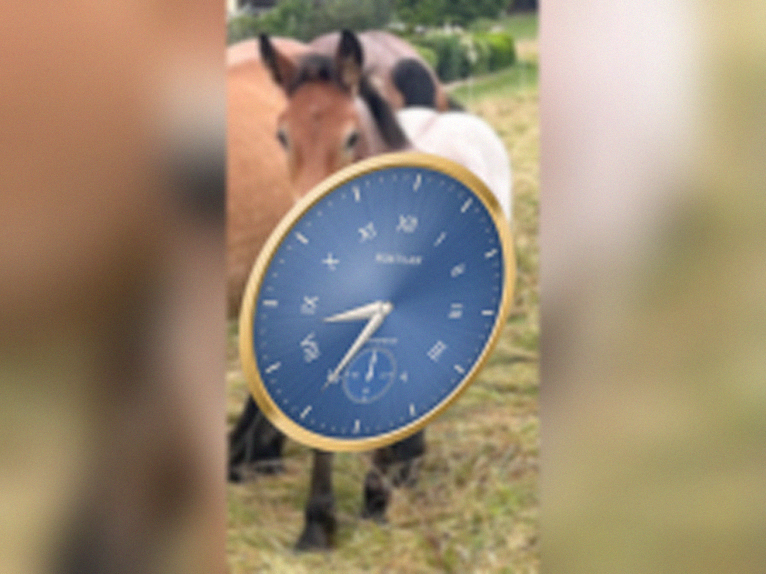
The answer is 8h35
